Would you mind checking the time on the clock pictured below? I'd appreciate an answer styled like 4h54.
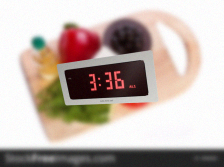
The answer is 3h36
